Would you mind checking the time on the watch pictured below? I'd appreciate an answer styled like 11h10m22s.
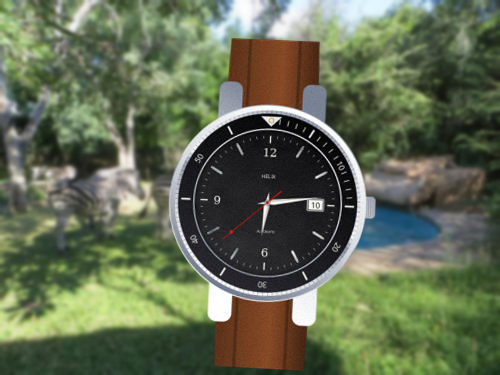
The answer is 6h13m38s
